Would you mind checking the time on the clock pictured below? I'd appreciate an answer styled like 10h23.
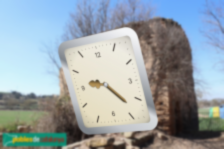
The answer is 9h23
